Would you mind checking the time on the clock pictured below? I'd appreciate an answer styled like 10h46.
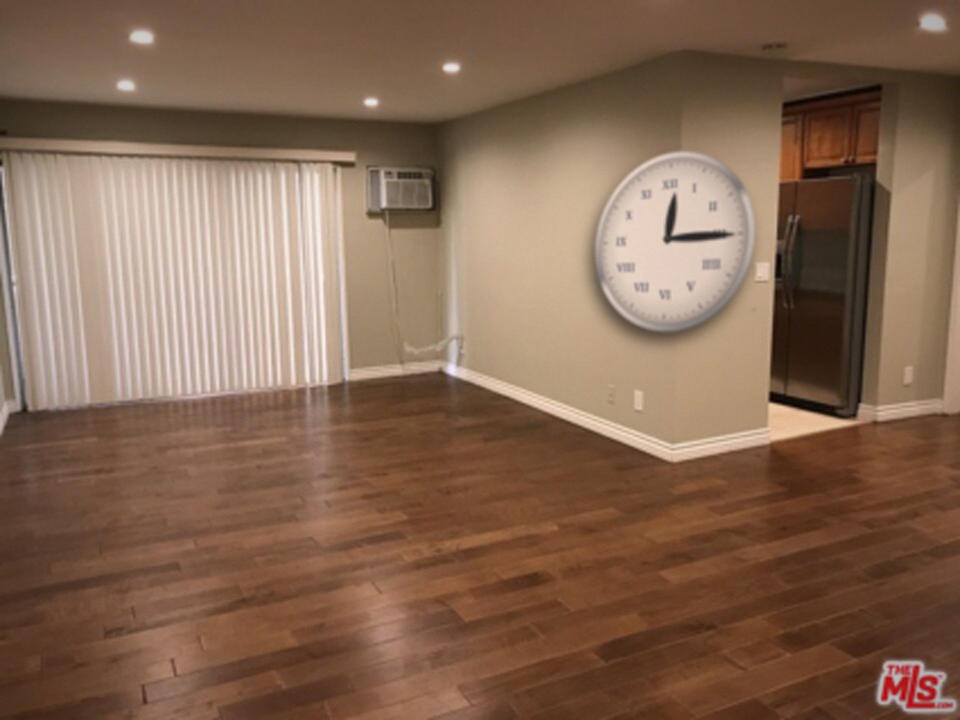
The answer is 12h15
